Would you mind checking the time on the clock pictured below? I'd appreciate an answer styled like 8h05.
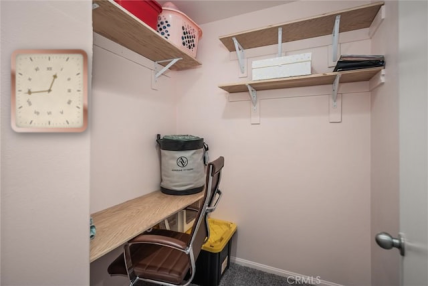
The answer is 12h44
